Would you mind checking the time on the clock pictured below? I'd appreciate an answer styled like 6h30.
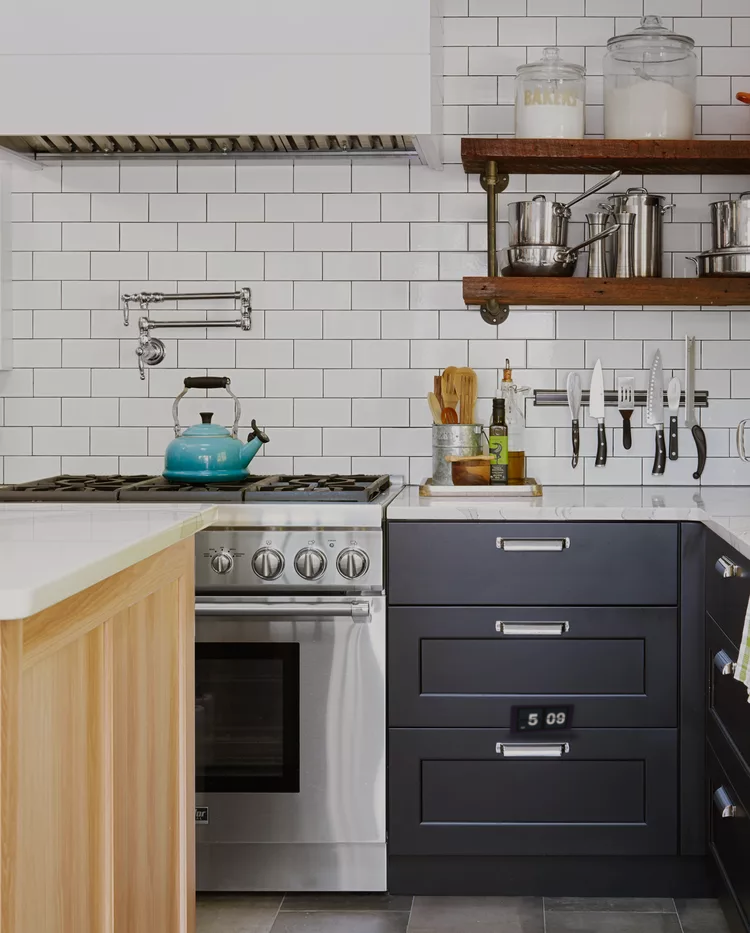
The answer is 5h09
